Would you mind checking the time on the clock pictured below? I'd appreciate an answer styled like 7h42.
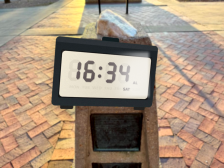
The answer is 16h34
